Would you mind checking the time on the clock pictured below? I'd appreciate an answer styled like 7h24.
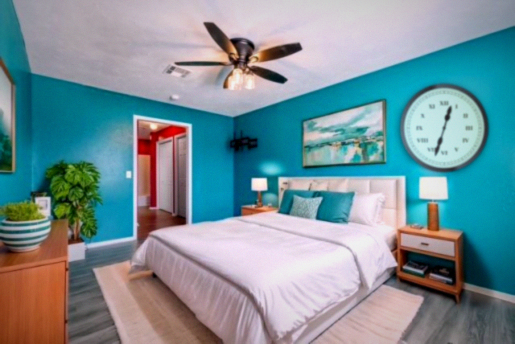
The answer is 12h33
